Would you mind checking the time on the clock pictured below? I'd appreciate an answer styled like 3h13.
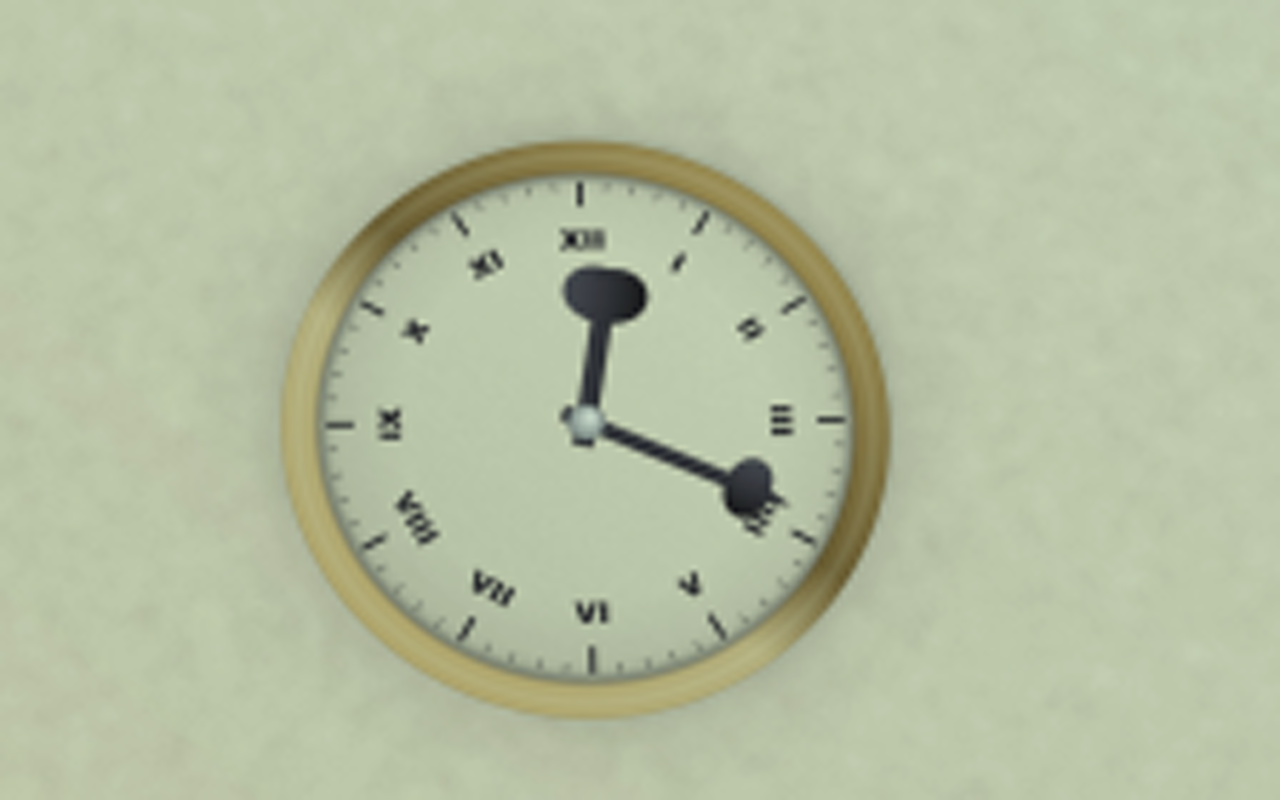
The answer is 12h19
